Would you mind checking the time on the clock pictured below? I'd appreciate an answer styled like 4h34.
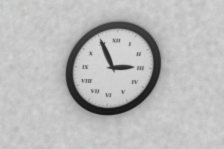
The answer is 2h55
